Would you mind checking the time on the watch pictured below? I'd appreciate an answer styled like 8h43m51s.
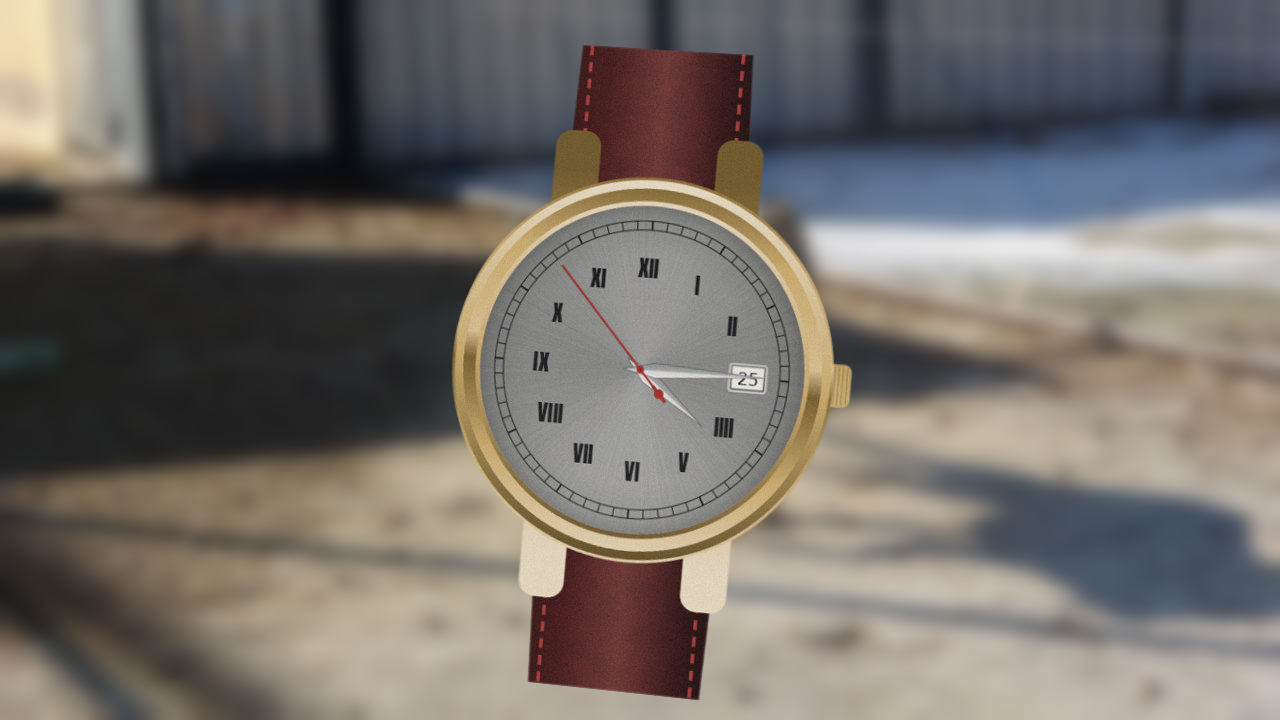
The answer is 4h14m53s
